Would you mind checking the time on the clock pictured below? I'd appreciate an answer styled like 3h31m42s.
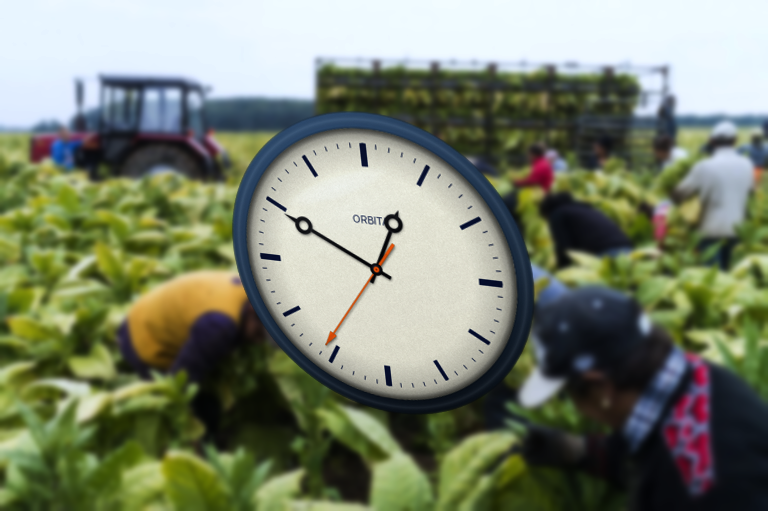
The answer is 12h49m36s
